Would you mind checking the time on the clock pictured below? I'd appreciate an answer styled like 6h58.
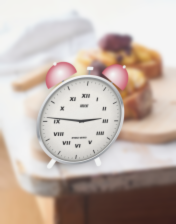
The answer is 2h46
